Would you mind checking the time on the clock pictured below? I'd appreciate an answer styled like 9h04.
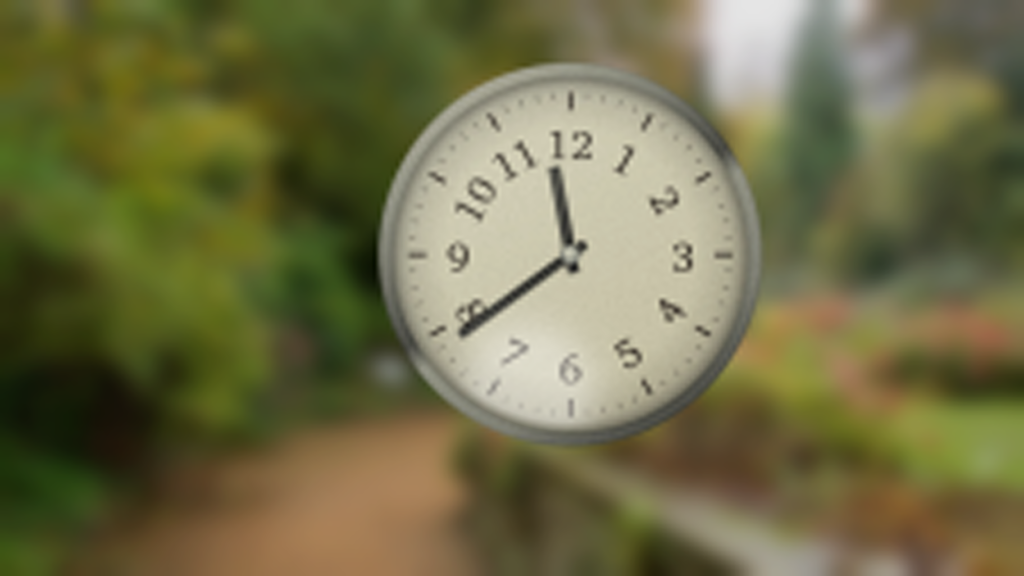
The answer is 11h39
